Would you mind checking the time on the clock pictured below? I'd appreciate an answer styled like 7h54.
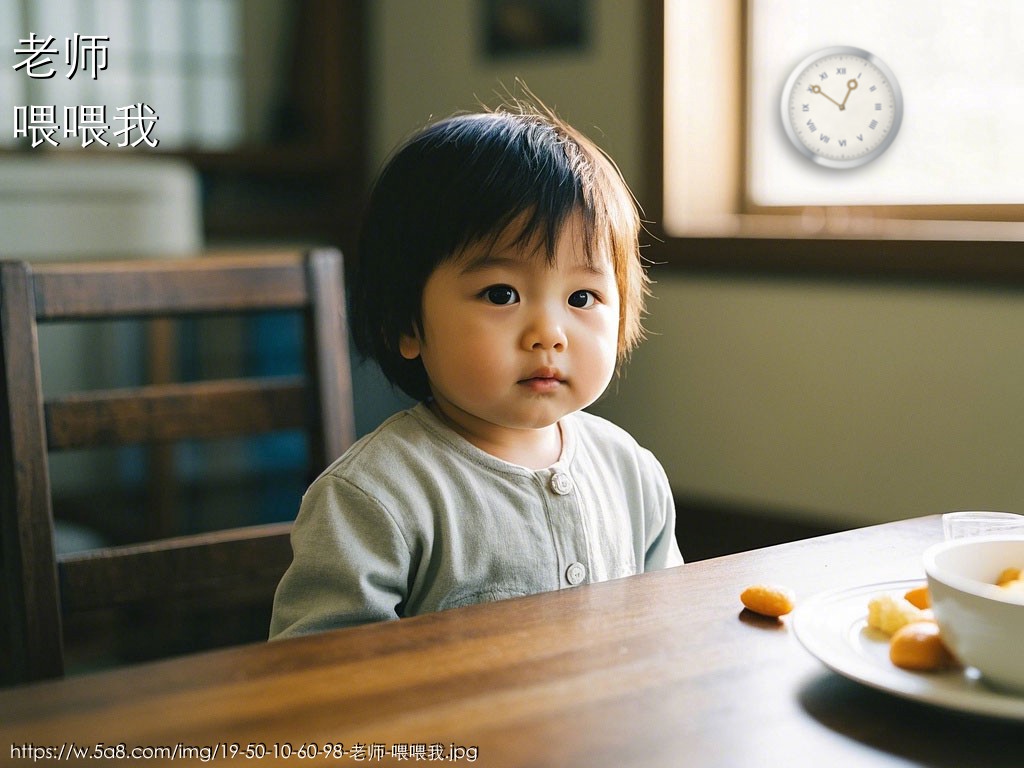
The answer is 12h51
